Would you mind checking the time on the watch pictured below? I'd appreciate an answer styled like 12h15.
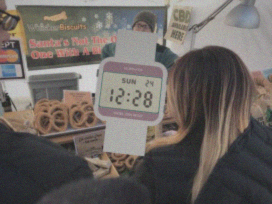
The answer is 12h28
